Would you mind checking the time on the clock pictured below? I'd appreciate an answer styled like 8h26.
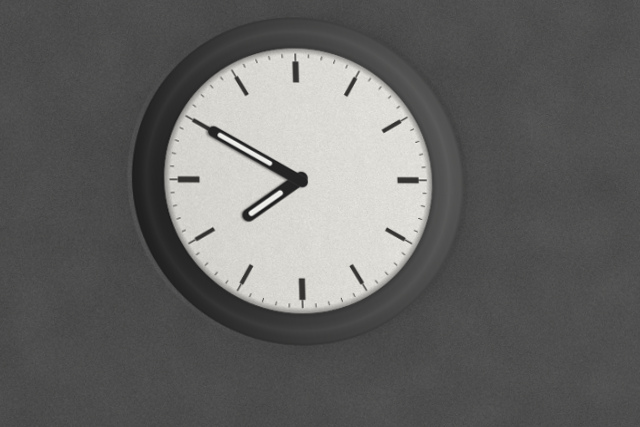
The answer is 7h50
